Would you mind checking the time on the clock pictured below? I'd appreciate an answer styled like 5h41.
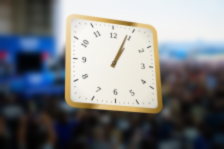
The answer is 1h04
